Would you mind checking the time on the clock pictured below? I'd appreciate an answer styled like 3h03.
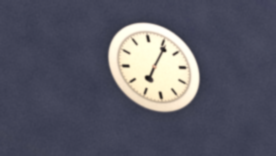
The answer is 7h06
